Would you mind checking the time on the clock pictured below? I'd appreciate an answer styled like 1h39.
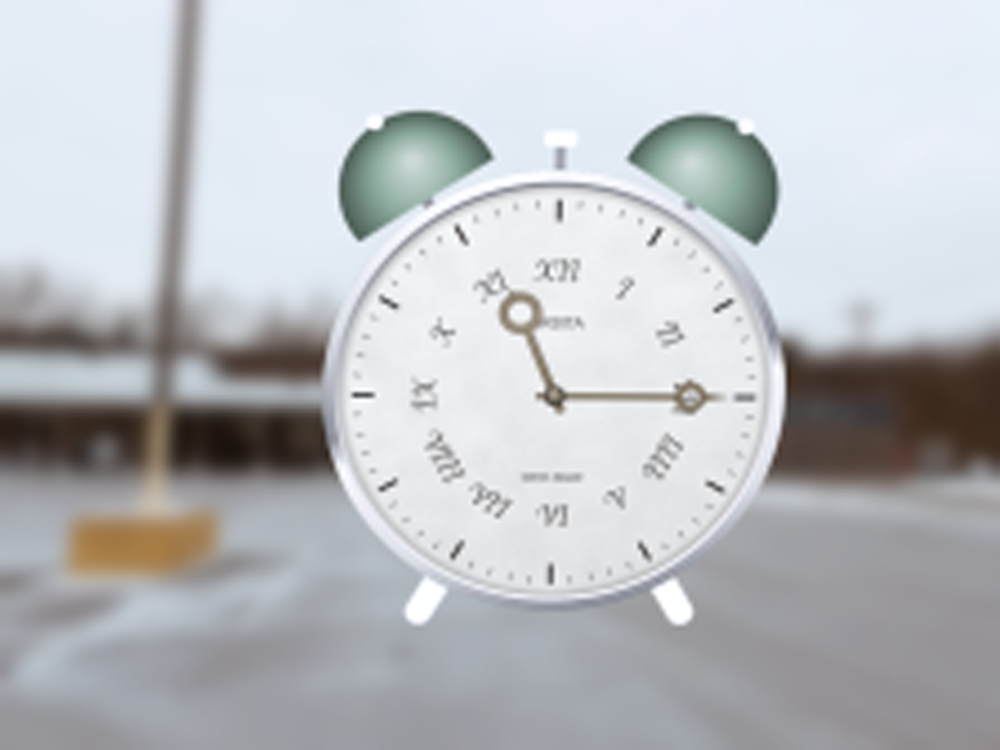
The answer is 11h15
